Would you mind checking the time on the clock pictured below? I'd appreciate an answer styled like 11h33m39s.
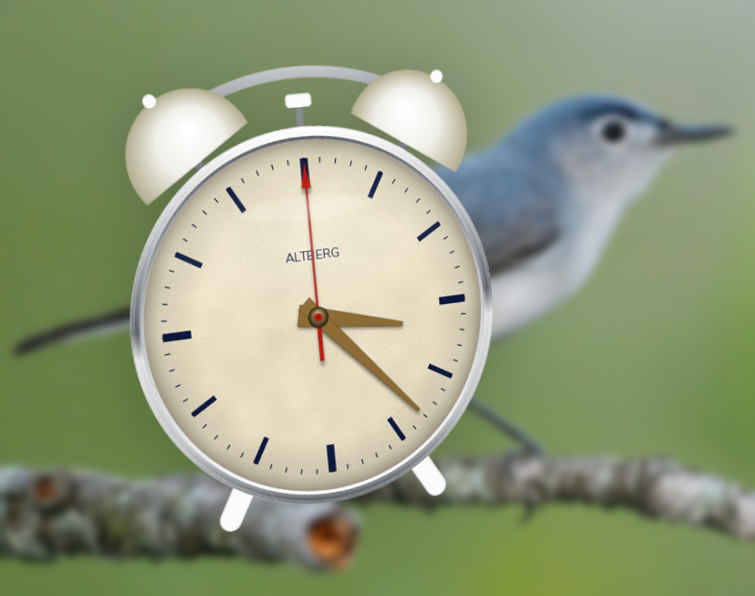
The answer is 3h23m00s
